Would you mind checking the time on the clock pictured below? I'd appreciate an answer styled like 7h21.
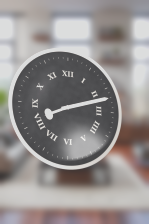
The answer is 8h12
